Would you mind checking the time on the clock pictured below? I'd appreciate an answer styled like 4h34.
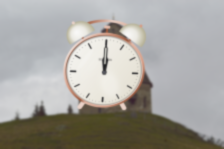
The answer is 12h00
